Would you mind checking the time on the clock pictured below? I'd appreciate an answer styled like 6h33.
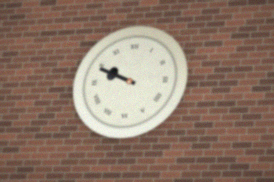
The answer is 9h49
